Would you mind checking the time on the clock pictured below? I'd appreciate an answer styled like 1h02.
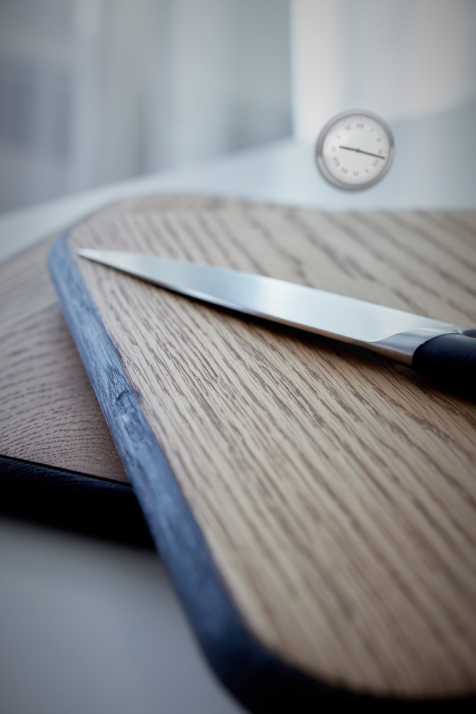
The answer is 9h17
